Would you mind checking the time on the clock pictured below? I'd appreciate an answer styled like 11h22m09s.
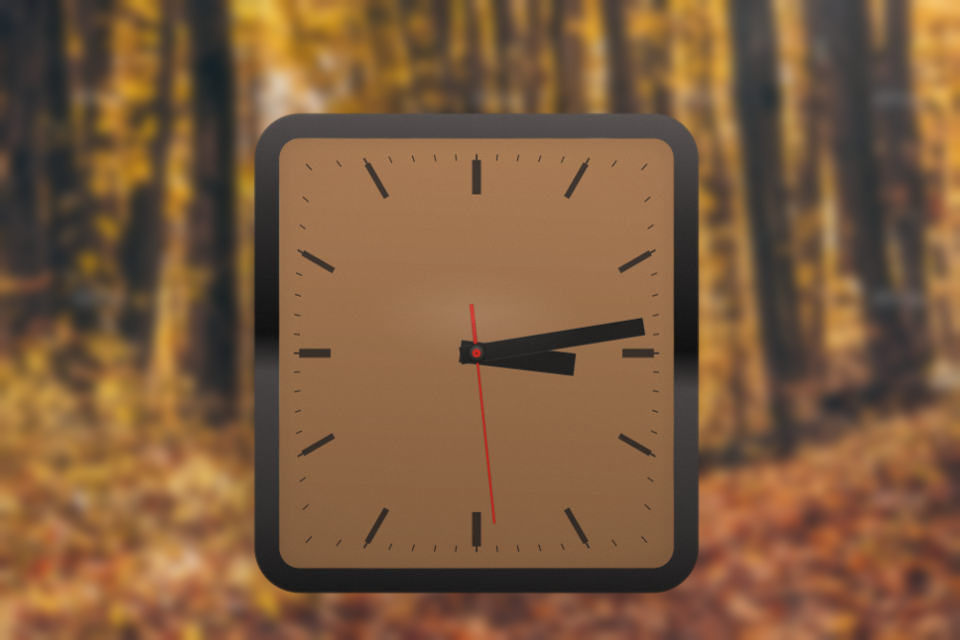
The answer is 3h13m29s
